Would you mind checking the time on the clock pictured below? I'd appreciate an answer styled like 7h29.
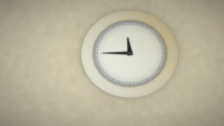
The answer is 11h45
